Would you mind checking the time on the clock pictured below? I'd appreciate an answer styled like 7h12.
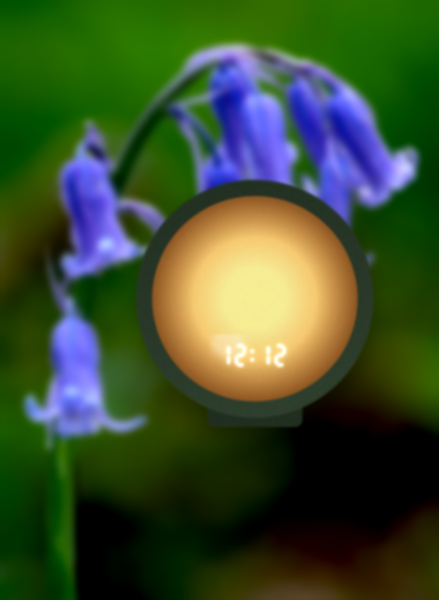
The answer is 12h12
